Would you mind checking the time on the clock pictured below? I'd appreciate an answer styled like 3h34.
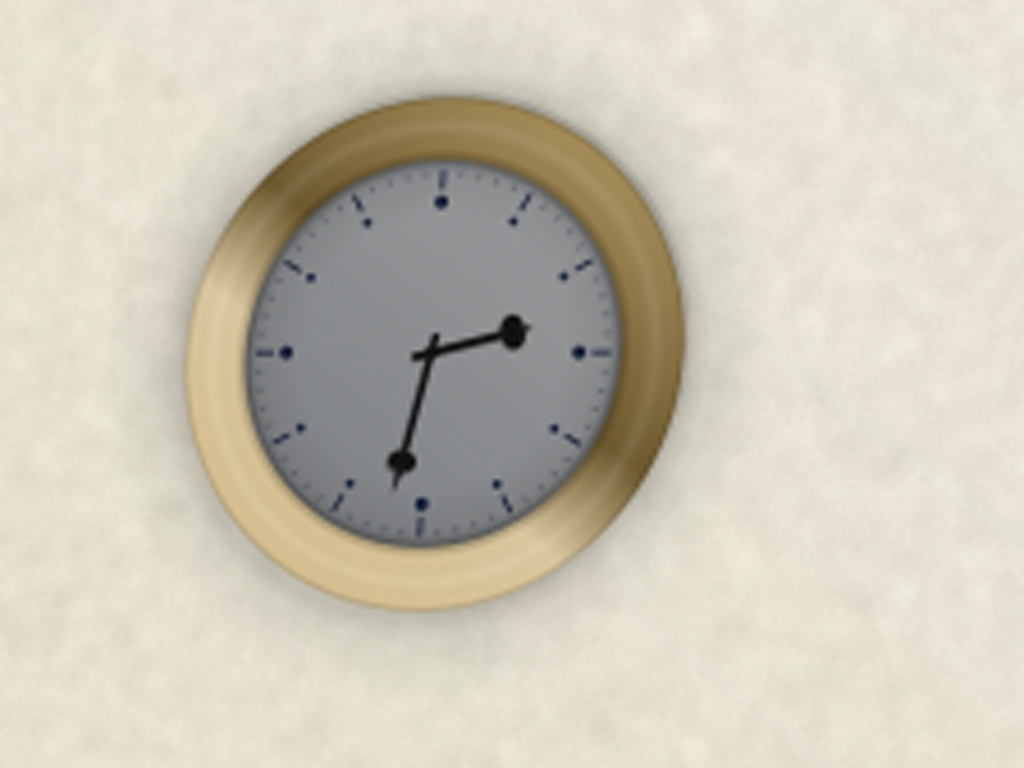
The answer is 2h32
